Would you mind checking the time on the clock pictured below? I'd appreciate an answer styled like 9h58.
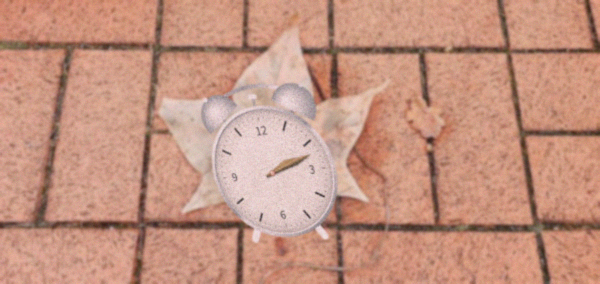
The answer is 2h12
